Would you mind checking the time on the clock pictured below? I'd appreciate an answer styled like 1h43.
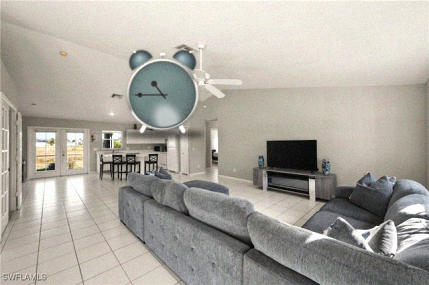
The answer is 10h45
